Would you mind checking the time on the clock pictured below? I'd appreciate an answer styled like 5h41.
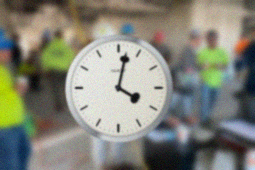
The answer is 4h02
